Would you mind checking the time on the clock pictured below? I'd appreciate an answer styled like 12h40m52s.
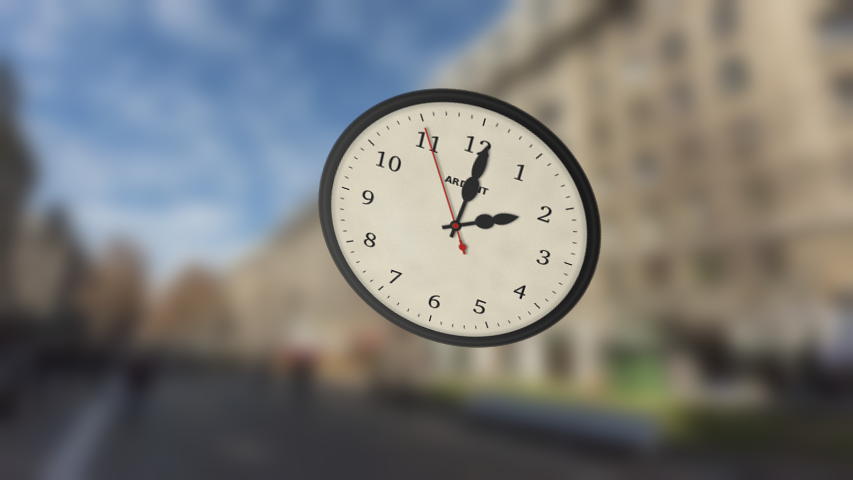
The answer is 2h00m55s
